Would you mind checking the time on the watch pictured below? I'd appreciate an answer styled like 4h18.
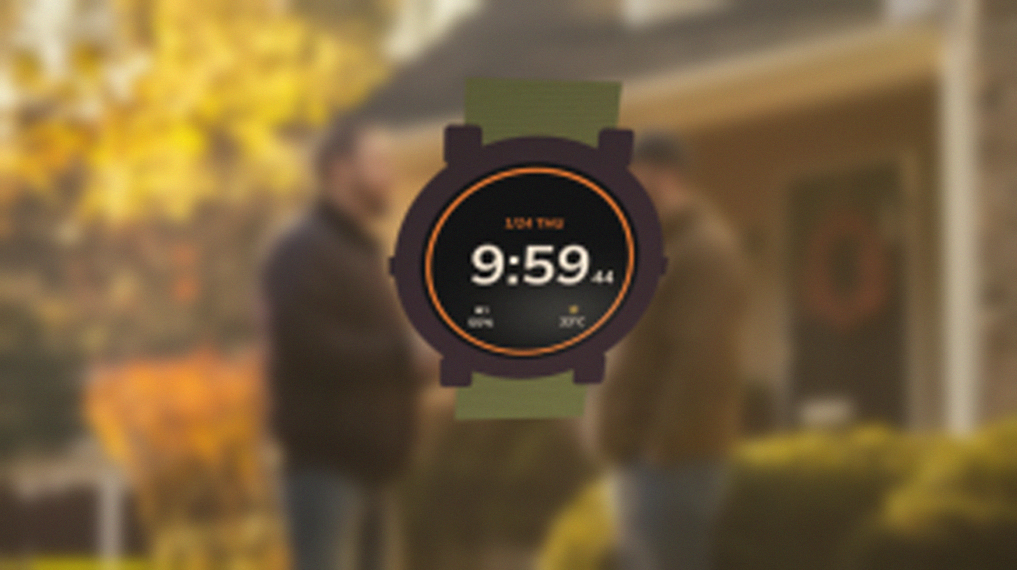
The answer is 9h59
